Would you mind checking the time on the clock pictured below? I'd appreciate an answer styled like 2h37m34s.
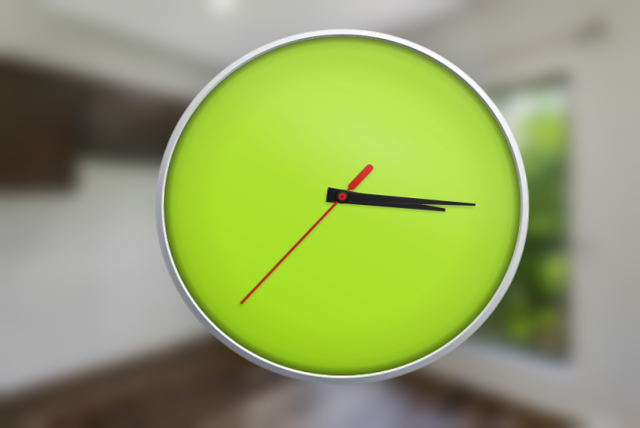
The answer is 3h15m37s
